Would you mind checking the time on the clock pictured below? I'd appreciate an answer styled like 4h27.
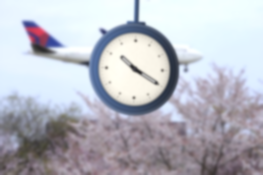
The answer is 10h20
